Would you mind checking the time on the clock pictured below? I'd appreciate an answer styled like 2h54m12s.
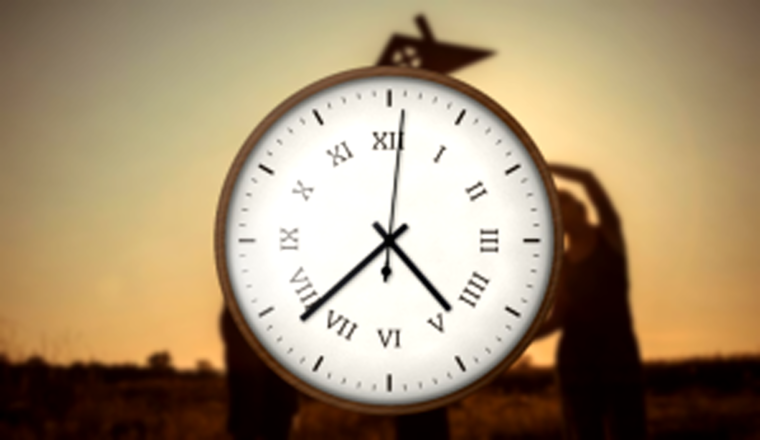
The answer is 4h38m01s
